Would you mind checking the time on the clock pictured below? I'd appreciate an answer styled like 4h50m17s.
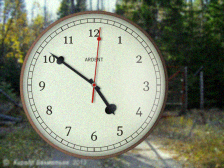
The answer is 4h51m01s
